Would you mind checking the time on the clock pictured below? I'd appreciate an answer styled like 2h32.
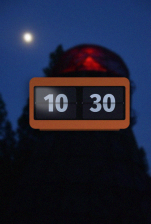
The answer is 10h30
